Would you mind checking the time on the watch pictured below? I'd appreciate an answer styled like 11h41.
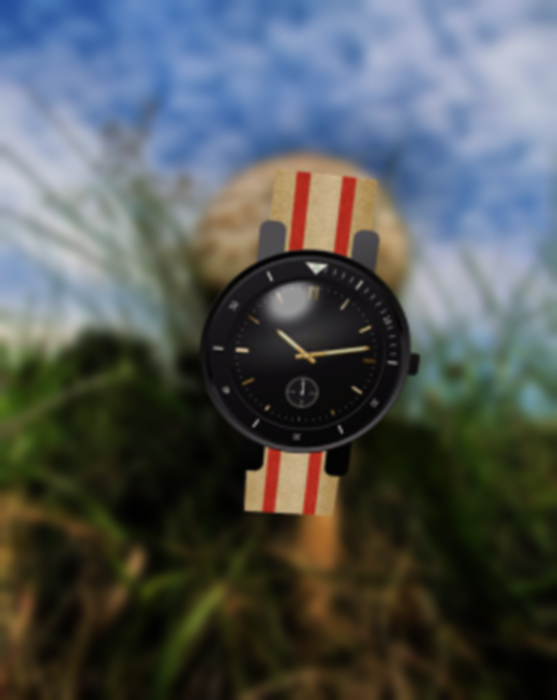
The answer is 10h13
